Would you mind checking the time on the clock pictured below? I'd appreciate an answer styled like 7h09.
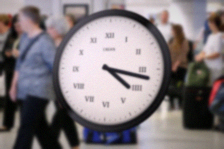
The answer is 4h17
